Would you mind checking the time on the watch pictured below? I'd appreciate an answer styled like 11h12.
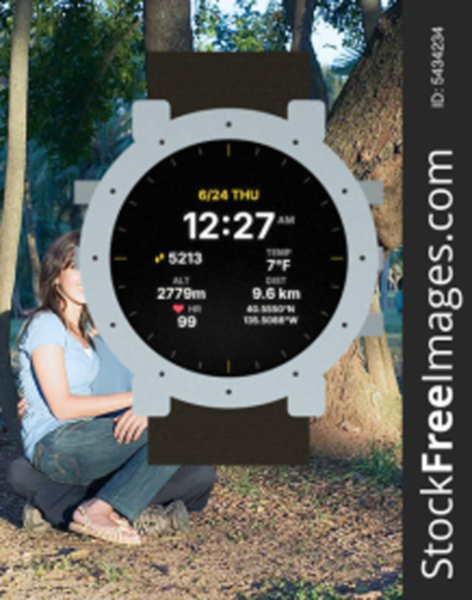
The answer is 12h27
